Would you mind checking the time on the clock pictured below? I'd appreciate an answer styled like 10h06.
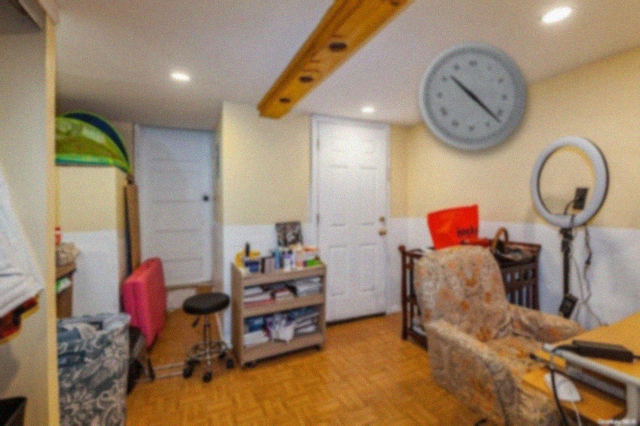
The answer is 10h22
